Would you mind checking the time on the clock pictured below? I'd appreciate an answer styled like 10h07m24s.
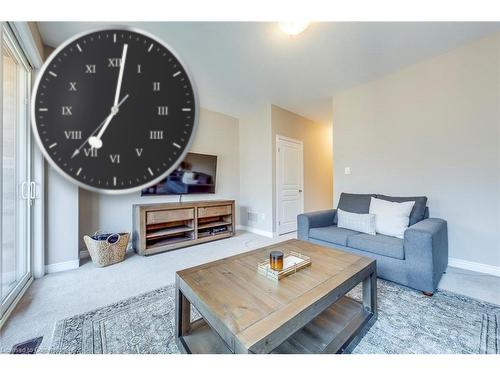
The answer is 7h01m37s
